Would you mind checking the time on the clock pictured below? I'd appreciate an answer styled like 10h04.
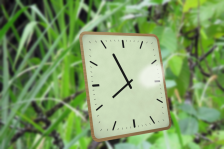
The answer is 7h56
